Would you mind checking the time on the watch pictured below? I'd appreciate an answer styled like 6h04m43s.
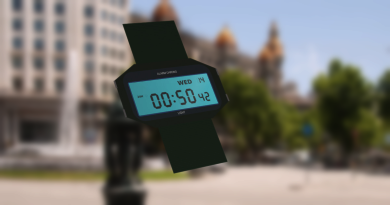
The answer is 0h50m42s
